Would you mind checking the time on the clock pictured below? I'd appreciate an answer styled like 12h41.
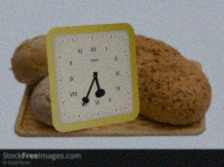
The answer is 5h35
